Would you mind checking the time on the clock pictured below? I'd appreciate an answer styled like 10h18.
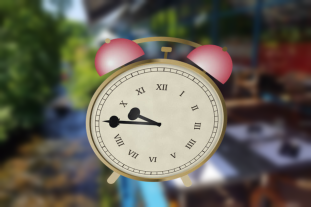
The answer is 9h45
